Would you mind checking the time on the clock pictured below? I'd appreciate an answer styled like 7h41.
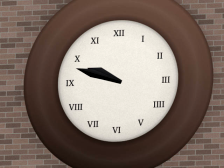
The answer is 9h48
